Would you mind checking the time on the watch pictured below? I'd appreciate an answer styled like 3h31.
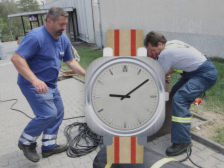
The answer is 9h09
